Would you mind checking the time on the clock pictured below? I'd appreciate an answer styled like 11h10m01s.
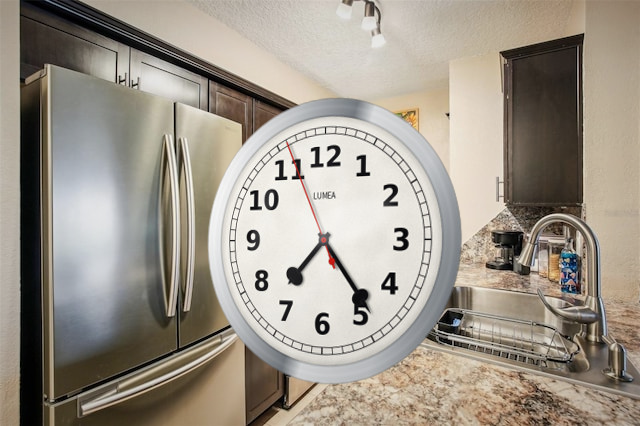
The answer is 7h23m56s
